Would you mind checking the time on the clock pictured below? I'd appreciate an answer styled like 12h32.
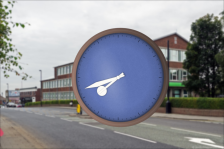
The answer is 7h42
